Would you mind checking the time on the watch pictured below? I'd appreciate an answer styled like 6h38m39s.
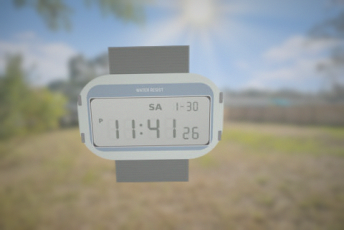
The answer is 11h41m26s
